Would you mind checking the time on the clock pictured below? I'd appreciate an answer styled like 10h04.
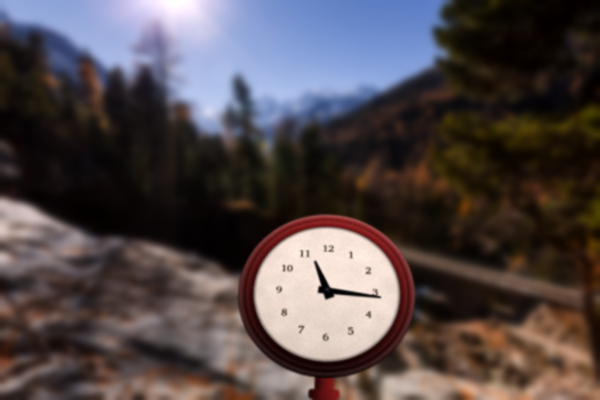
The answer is 11h16
